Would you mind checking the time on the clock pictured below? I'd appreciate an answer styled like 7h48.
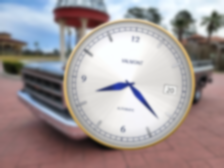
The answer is 8h22
